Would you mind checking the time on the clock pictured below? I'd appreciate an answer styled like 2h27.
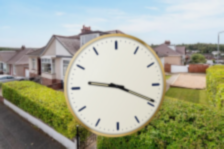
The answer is 9h19
